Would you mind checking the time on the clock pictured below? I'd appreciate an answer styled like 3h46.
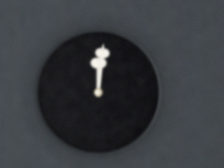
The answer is 12h01
